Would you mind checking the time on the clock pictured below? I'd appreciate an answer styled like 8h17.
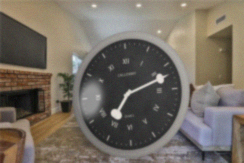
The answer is 7h12
